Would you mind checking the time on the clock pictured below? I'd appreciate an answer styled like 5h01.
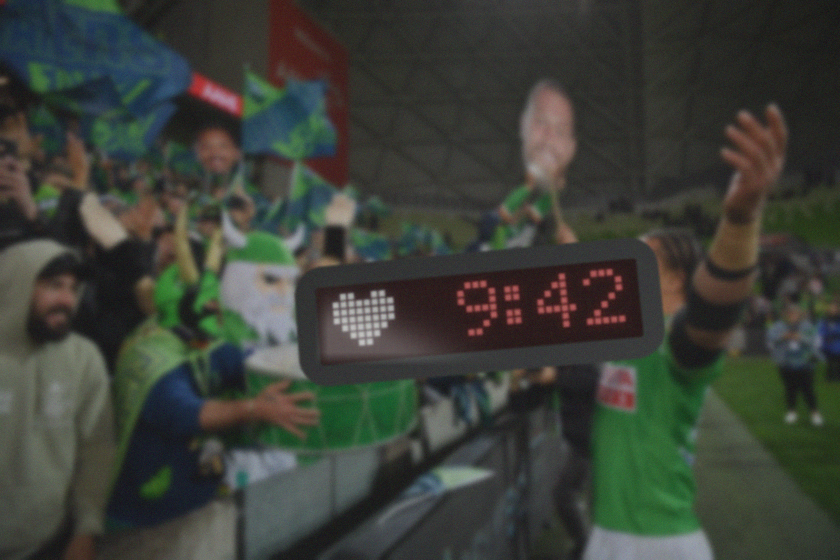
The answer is 9h42
